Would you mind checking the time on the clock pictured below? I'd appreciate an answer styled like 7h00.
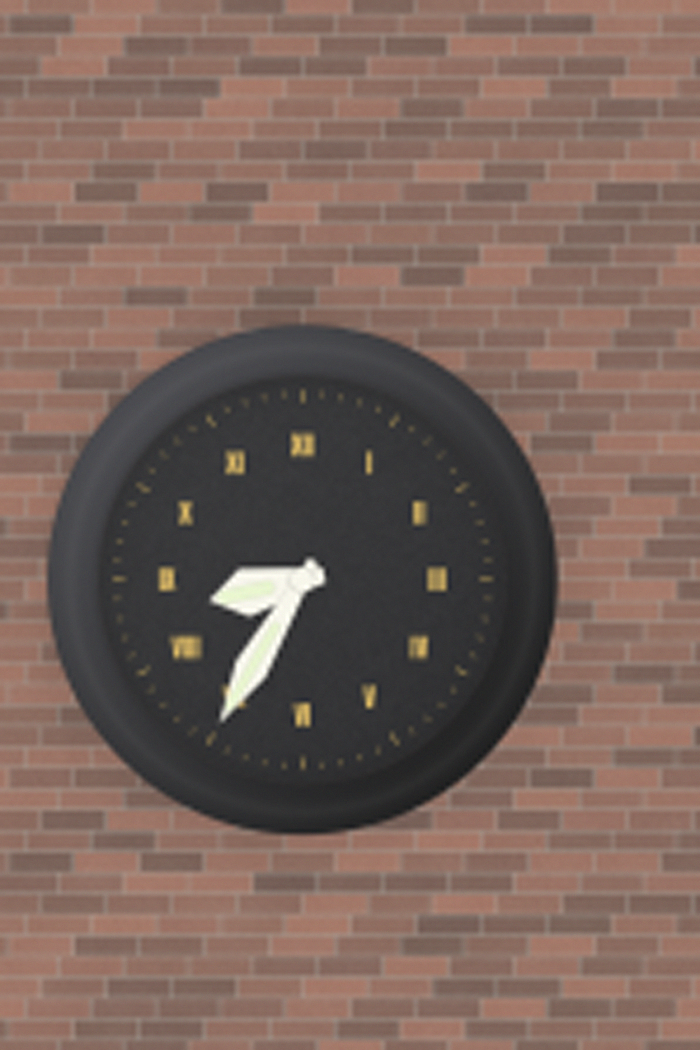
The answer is 8h35
